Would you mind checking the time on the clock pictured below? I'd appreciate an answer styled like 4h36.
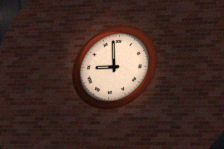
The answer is 8h58
